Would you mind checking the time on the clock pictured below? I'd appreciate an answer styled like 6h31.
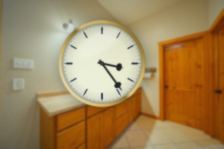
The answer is 3h24
